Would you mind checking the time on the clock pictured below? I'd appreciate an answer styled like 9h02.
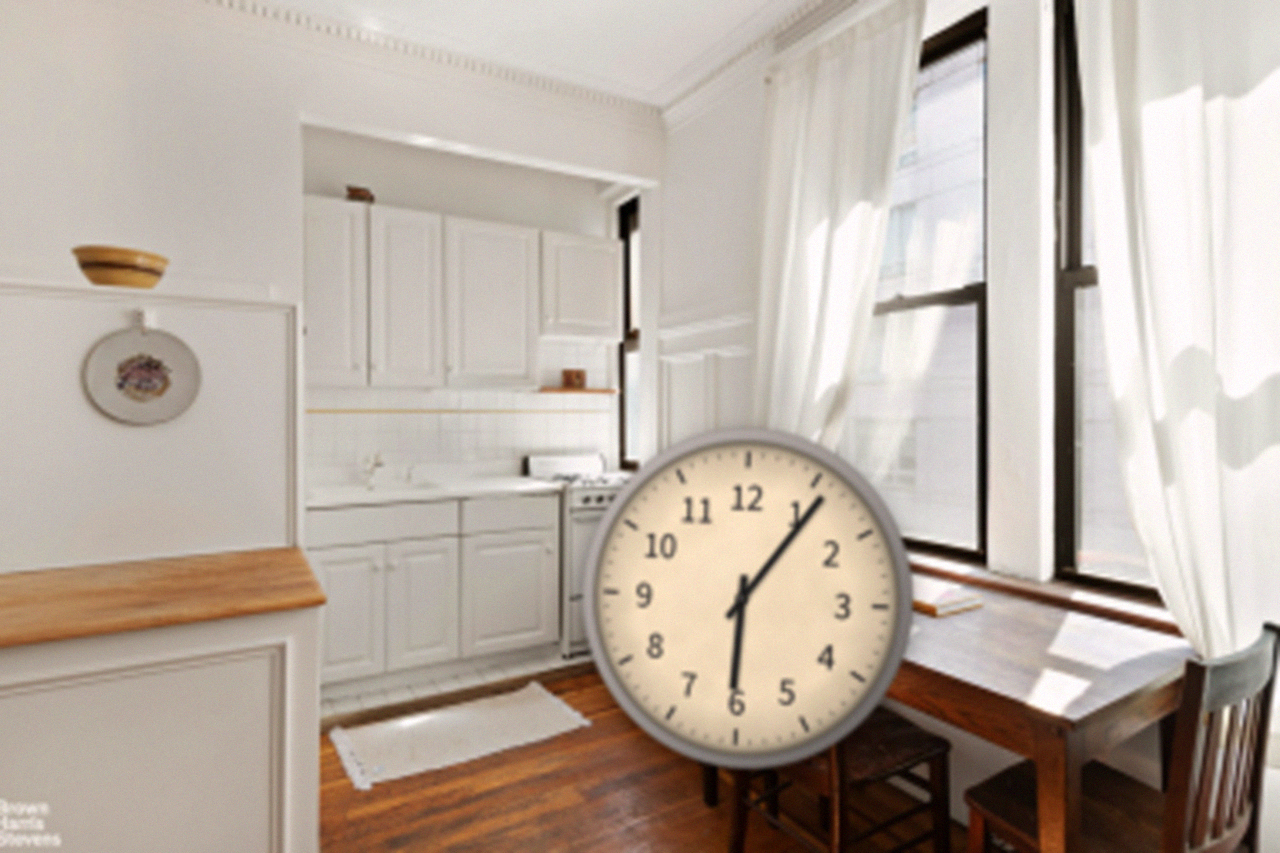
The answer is 6h06
